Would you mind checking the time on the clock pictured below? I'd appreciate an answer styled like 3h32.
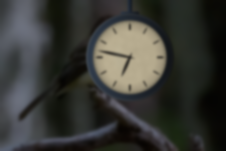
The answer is 6h47
